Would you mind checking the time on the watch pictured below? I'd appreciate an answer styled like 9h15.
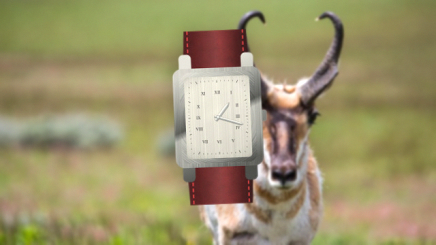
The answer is 1h18
